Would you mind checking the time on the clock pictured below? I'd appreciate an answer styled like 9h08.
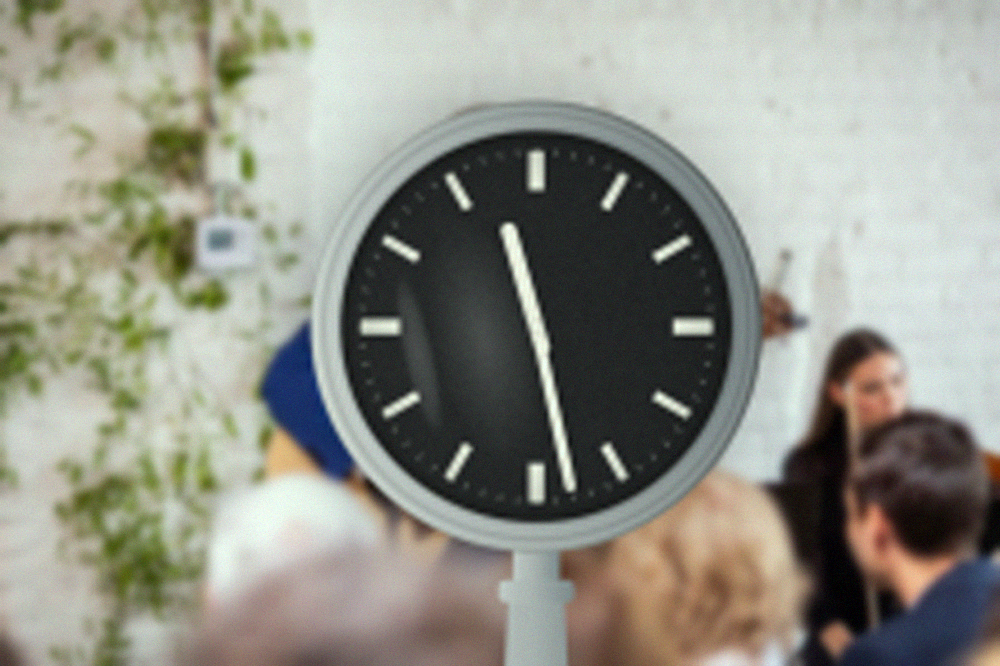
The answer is 11h28
